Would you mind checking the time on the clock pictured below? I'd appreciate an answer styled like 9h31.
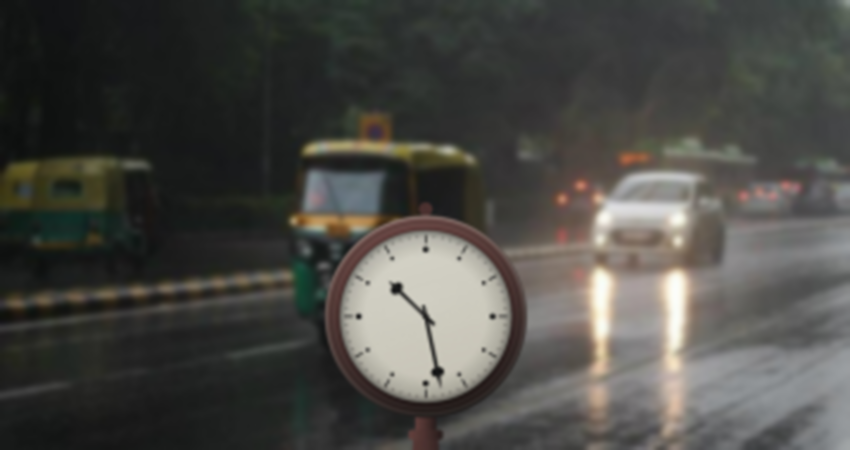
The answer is 10h28
